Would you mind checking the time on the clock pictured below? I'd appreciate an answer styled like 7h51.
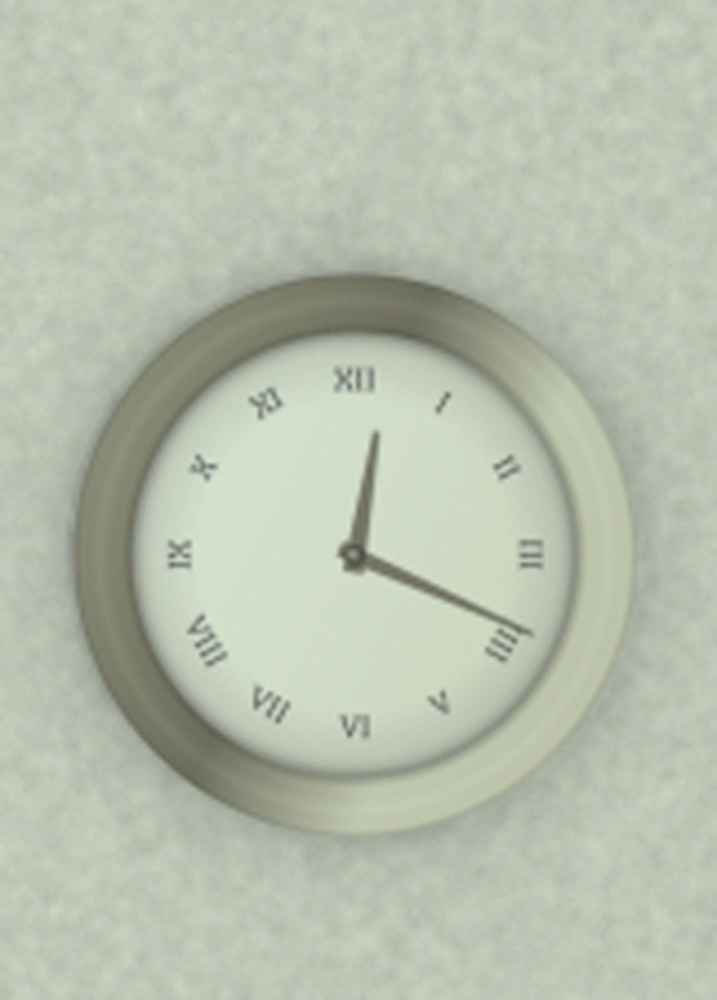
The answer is 12h19
